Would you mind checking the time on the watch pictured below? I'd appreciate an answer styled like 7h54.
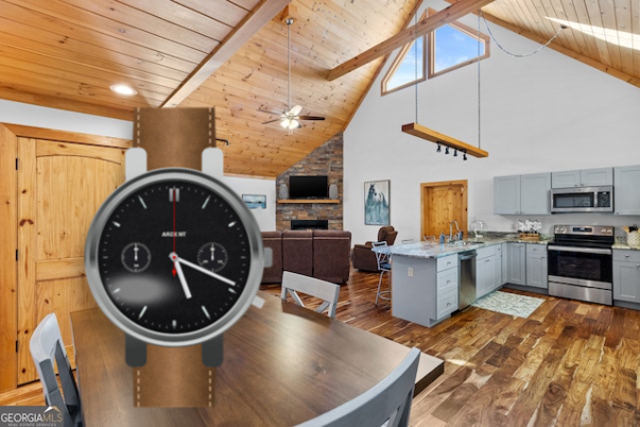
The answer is 5h19
